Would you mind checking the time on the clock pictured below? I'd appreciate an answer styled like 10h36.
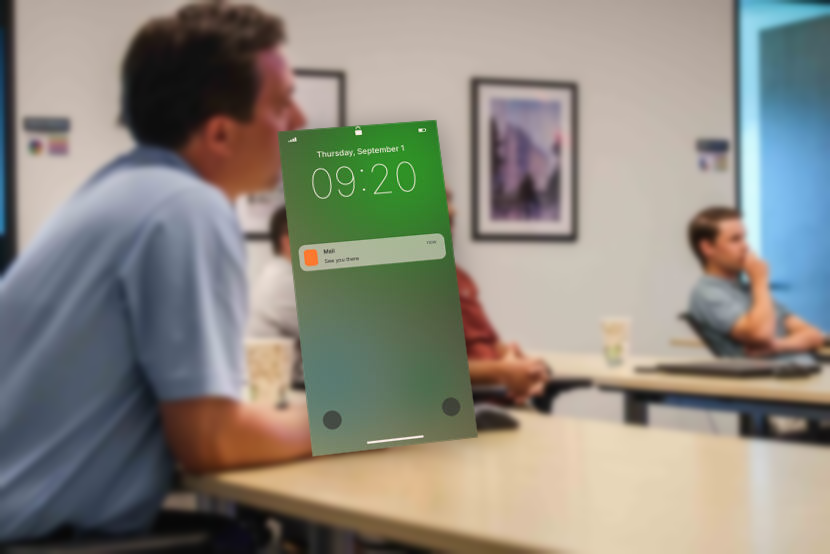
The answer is 9h20
